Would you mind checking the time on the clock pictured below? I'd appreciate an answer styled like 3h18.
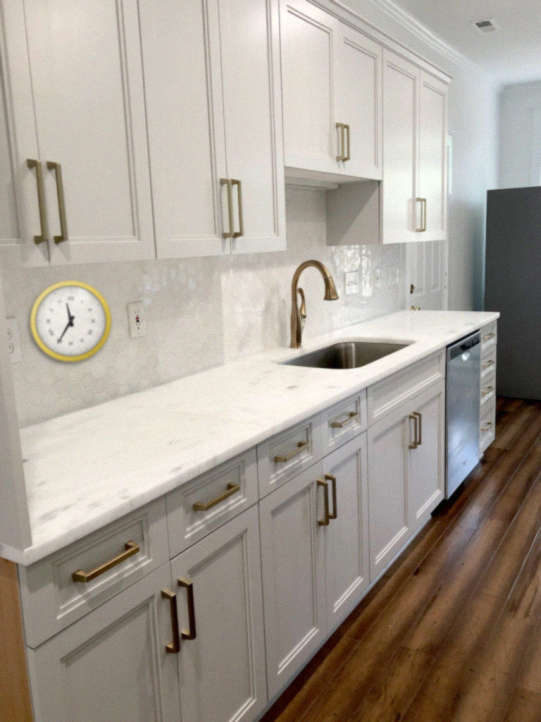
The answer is 11h35
